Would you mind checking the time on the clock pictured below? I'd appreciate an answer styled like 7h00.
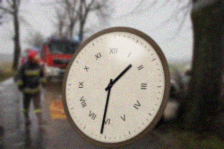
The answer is 1h31
